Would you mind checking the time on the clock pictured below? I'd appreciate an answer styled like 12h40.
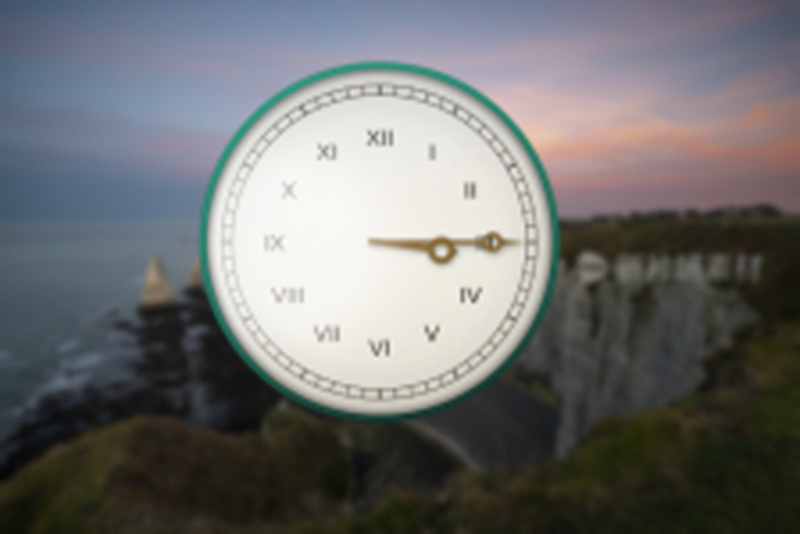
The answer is 3h15
